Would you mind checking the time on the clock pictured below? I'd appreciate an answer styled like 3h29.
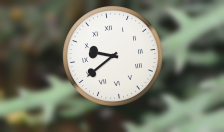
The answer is 9h40
